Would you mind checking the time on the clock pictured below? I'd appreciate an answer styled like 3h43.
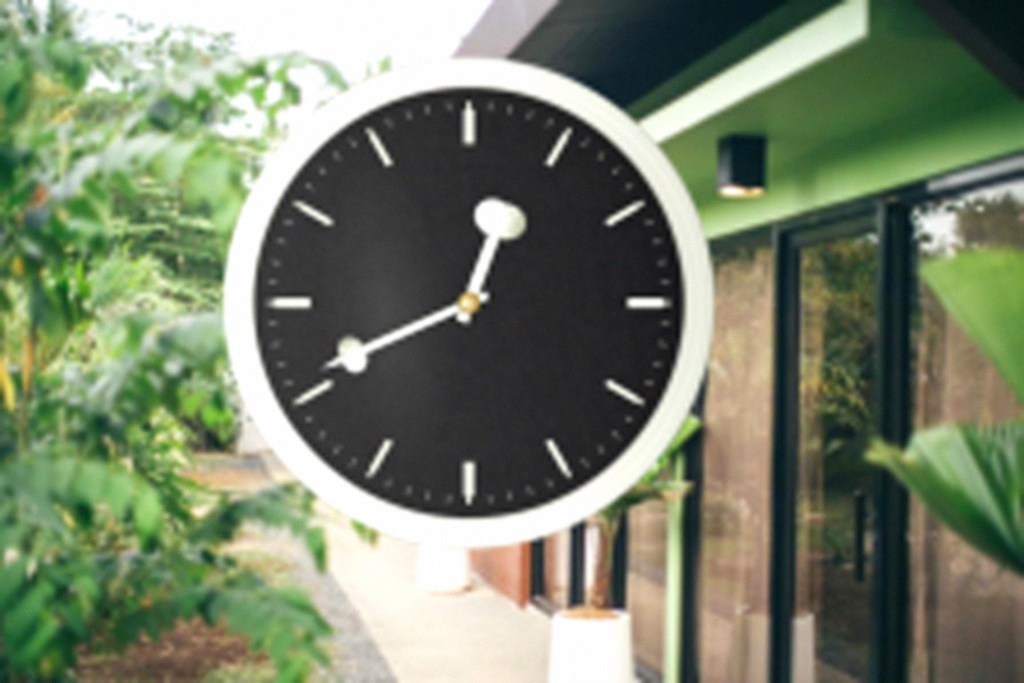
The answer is 12h41
